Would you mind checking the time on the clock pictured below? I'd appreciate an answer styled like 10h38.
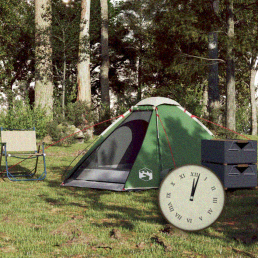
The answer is 12h02
